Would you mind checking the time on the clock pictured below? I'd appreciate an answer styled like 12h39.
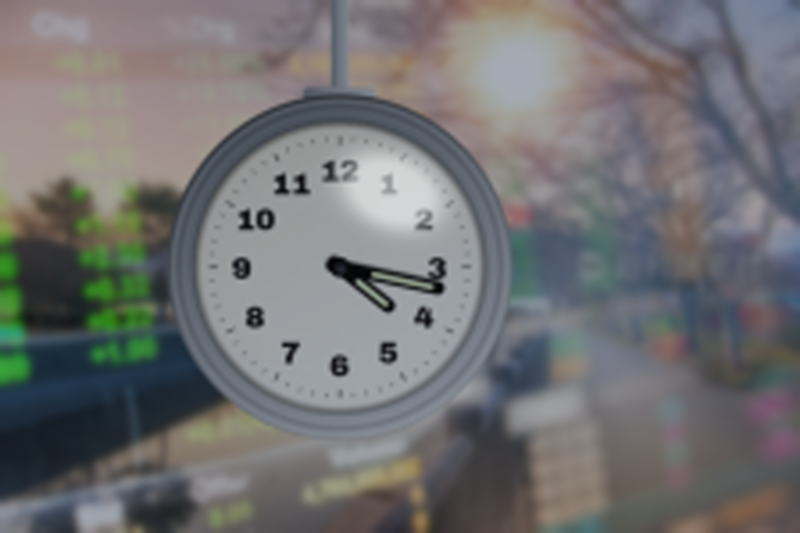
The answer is 4h17
